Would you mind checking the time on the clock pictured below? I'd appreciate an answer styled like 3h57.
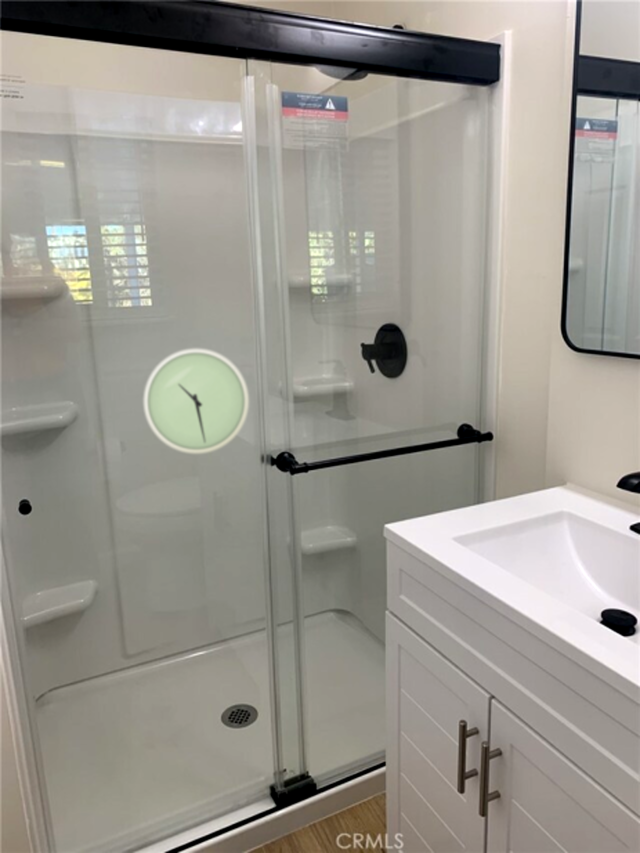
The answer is 10h28
